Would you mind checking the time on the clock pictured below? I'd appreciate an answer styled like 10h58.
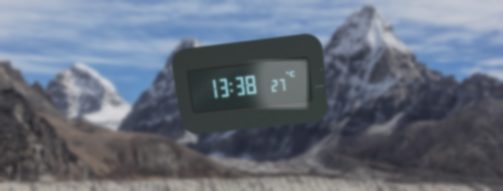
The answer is 13h38
